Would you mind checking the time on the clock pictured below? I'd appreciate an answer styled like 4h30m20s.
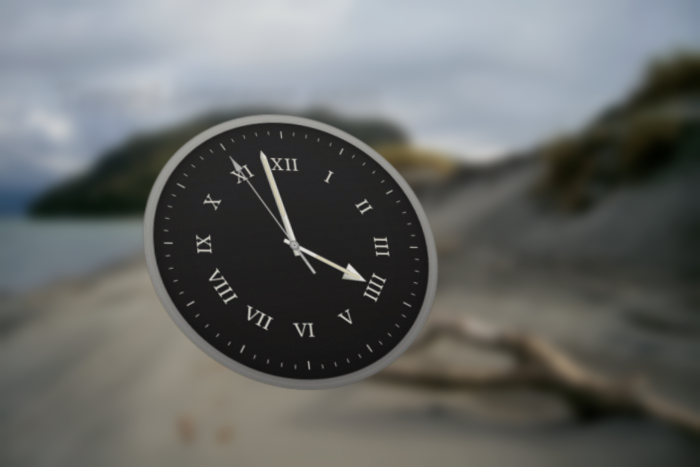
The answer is 3h57m55s
